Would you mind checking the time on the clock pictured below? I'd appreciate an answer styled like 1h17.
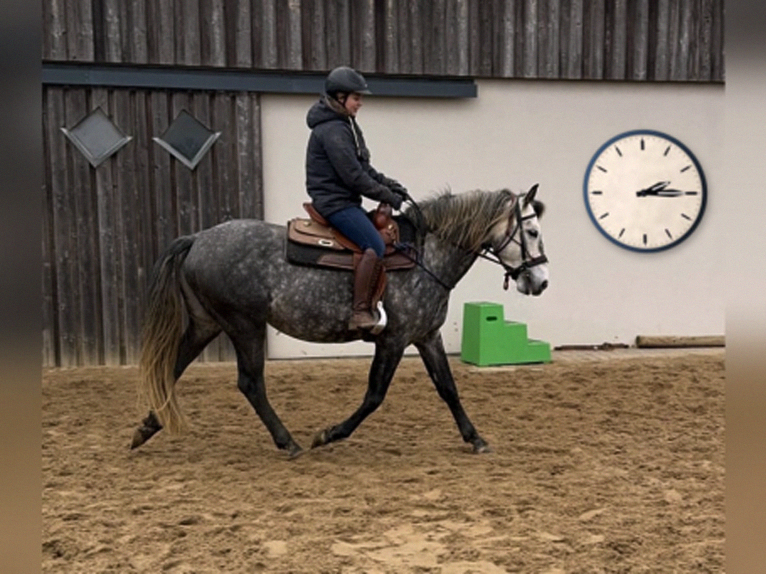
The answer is 2h15
